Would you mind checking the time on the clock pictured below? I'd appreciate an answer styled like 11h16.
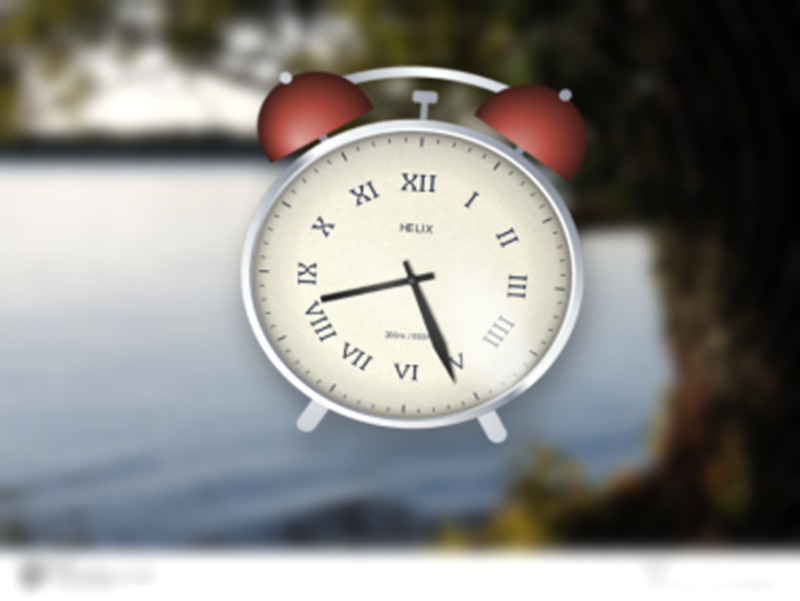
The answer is 8h26
